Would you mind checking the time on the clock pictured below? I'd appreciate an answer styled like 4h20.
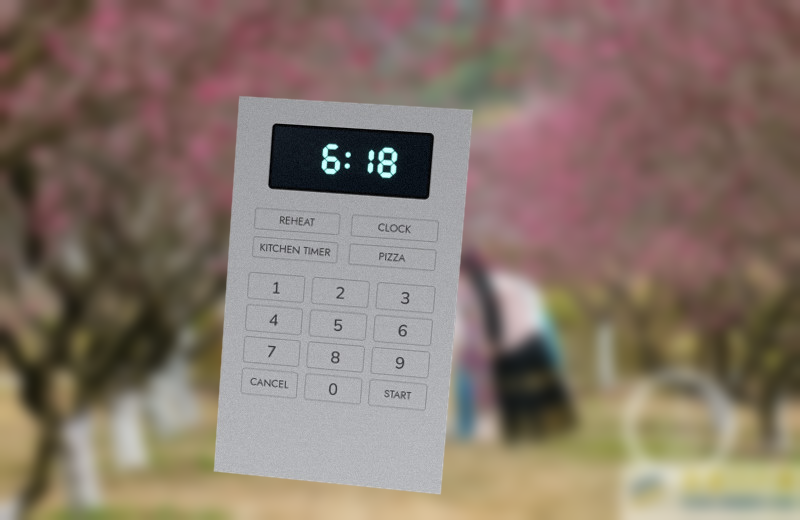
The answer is 6h18
